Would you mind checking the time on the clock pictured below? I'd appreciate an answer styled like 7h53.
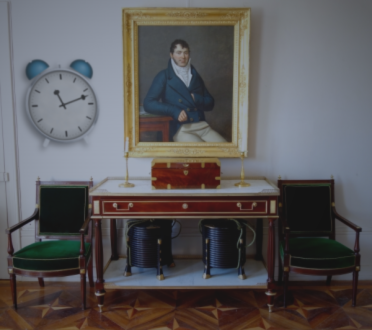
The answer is 11h12
